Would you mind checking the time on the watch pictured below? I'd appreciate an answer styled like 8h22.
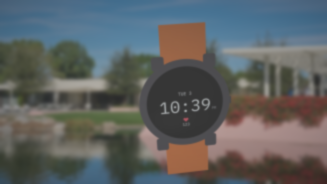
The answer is 10h39
